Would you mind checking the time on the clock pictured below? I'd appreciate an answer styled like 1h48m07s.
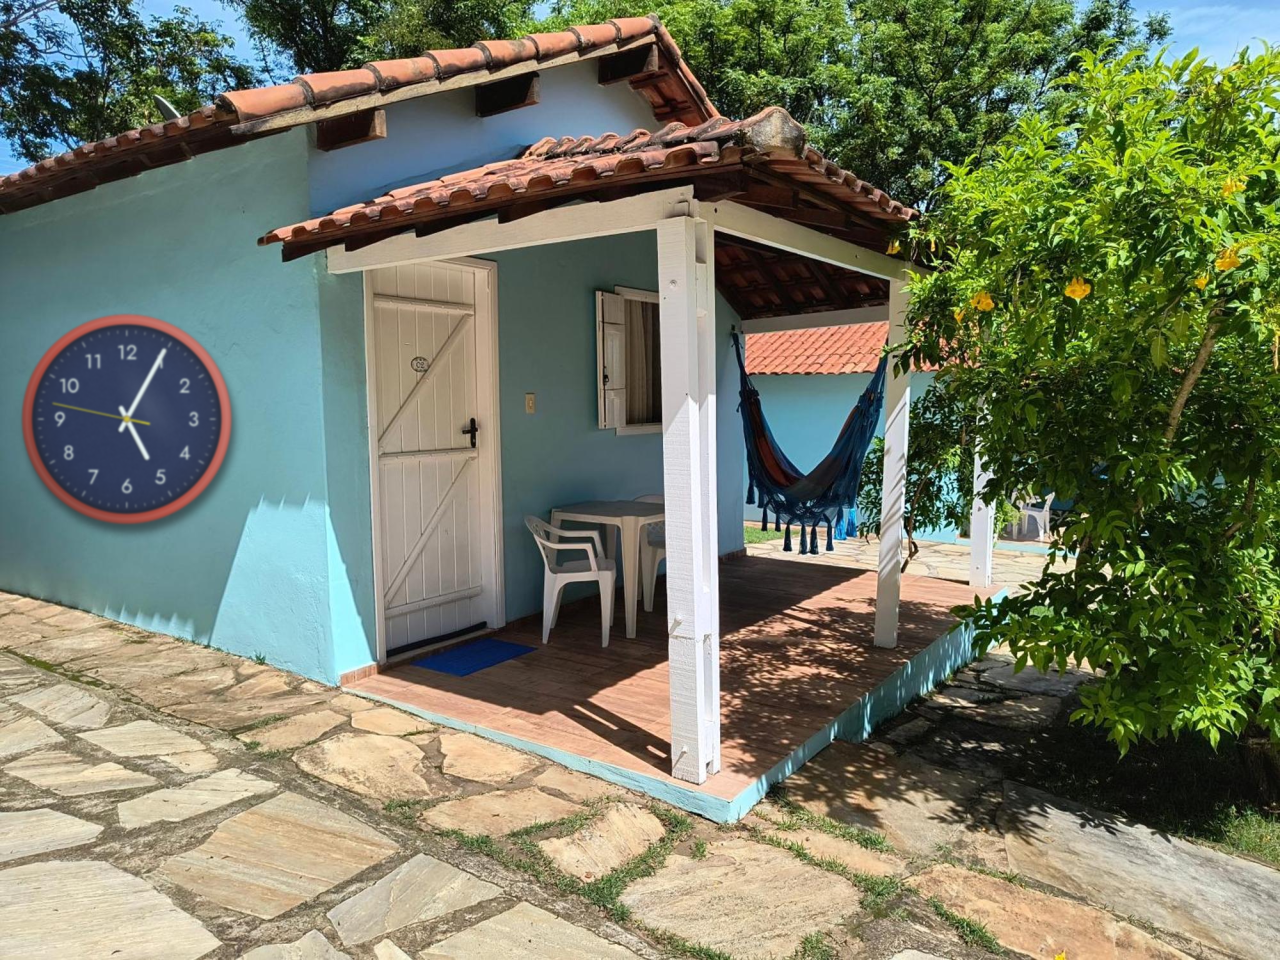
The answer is 5h04m47s
